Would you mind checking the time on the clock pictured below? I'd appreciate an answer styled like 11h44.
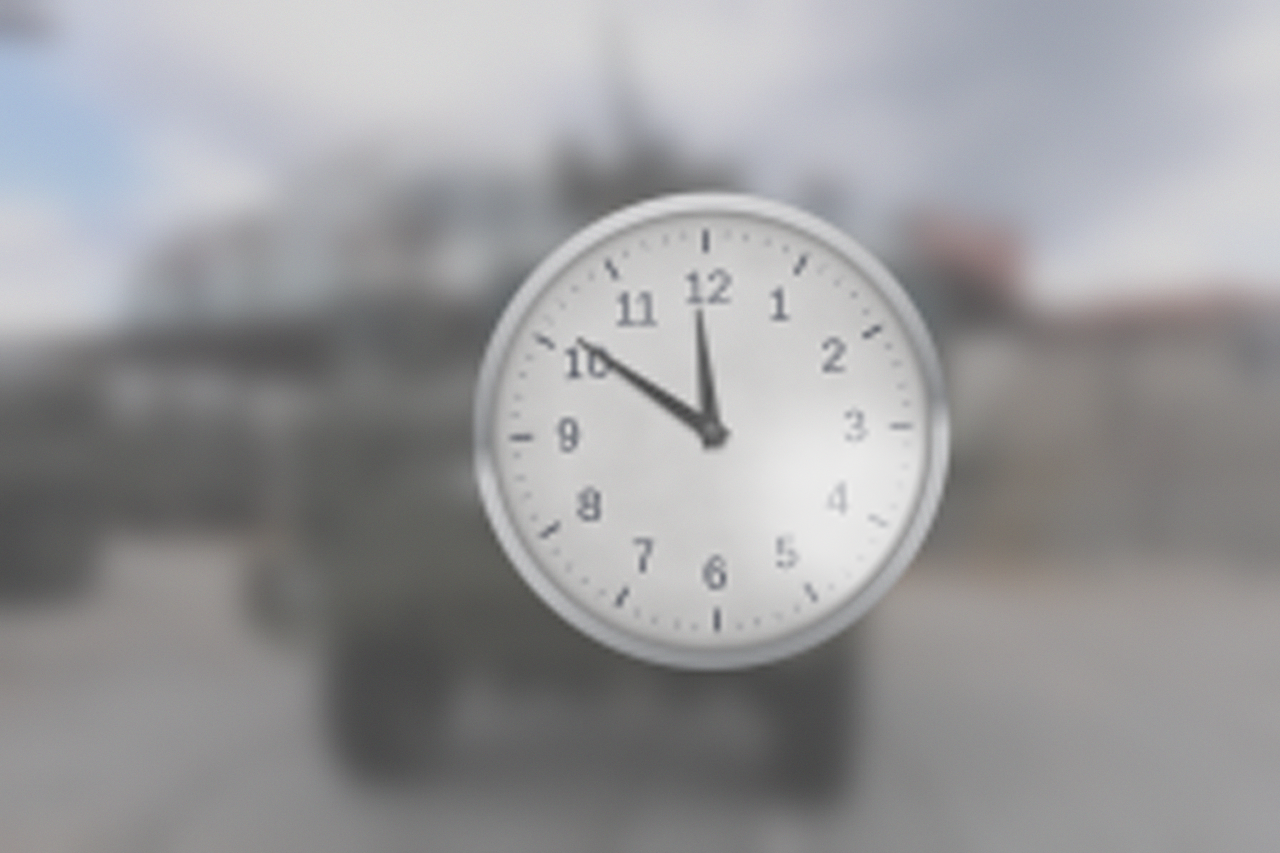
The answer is 11h51
